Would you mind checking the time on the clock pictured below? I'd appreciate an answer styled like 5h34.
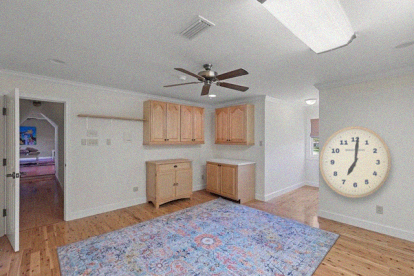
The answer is 7h01
